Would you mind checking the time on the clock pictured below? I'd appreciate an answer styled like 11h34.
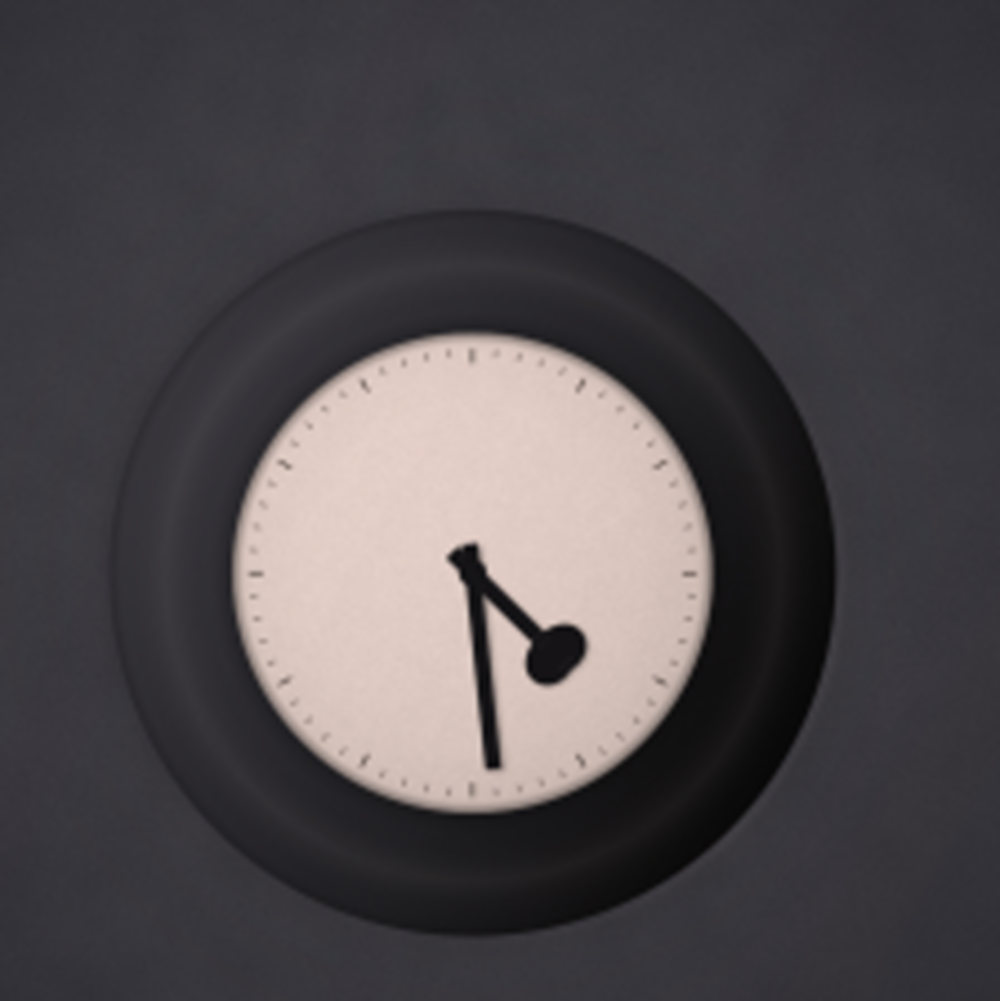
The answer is 4h29
